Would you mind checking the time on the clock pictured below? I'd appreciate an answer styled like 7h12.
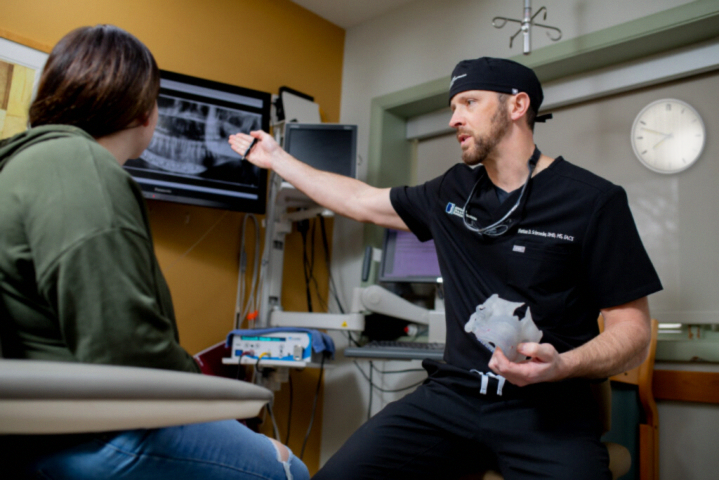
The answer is 7h48
